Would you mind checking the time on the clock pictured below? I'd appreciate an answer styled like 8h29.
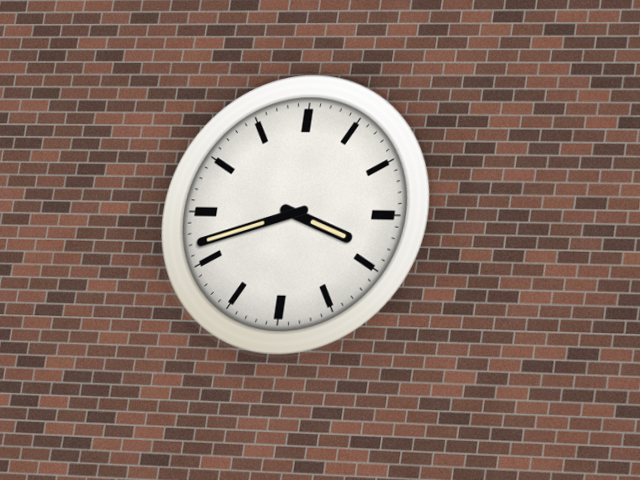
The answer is 3h42
